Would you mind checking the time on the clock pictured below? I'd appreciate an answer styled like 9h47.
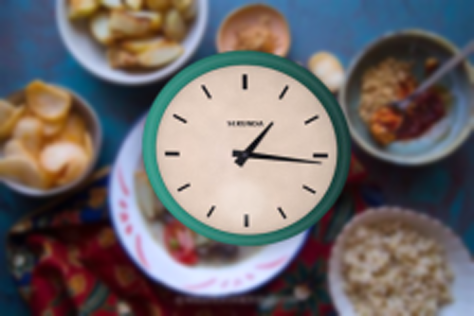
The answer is 1h16
